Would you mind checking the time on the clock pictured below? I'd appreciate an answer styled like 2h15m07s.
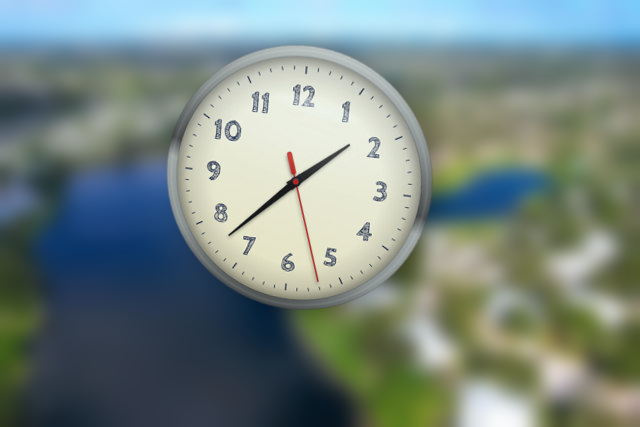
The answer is 1h37m27s
